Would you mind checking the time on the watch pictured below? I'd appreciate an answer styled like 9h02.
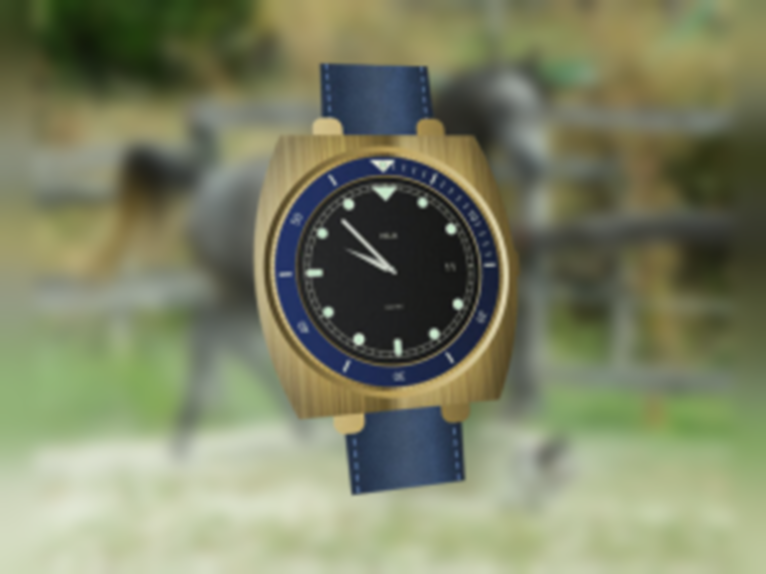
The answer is 9h53
